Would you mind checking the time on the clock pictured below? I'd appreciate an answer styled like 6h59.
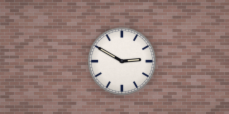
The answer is 2h50
